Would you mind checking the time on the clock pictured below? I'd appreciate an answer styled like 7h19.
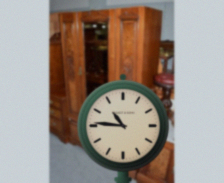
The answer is 10h46
